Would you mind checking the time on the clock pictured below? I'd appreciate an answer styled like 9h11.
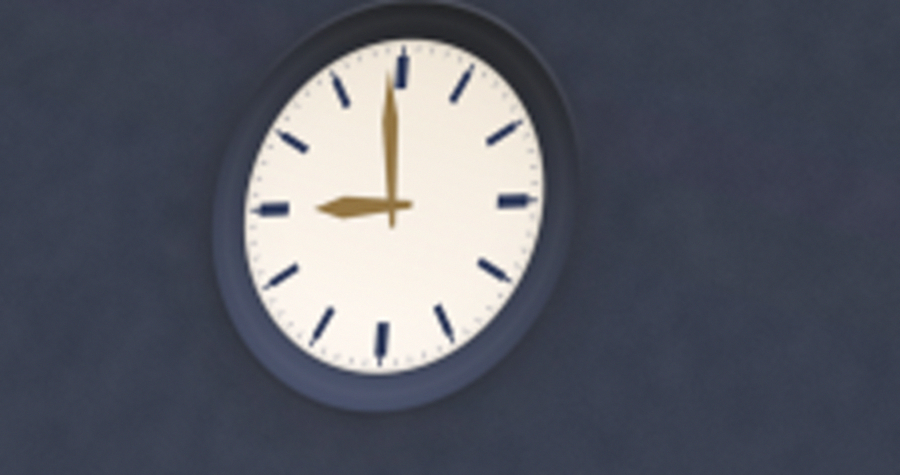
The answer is 8h59
